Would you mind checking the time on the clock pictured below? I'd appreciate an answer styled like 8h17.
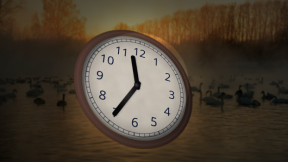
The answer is 11h35
